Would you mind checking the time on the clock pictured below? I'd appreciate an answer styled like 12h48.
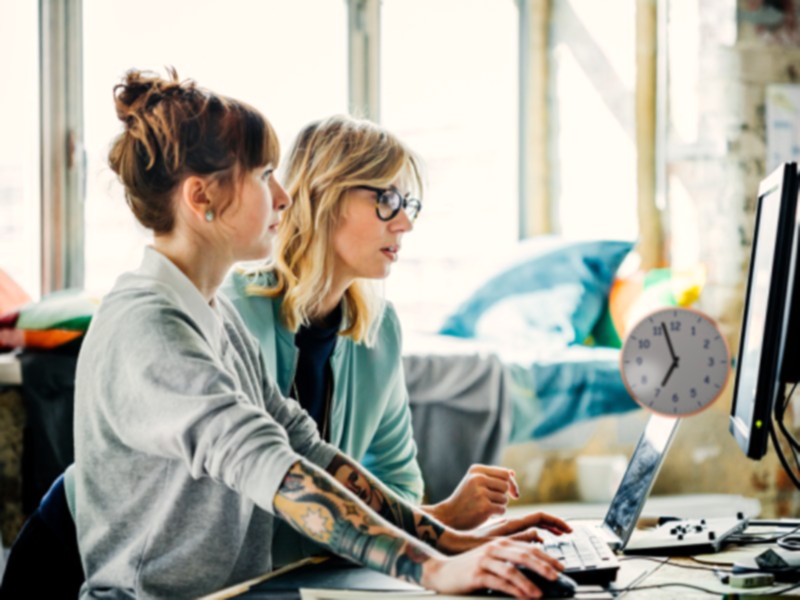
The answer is 6h57
